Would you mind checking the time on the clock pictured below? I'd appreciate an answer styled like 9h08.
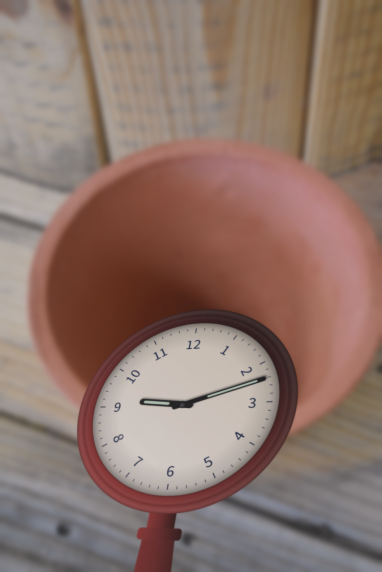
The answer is 9h12
